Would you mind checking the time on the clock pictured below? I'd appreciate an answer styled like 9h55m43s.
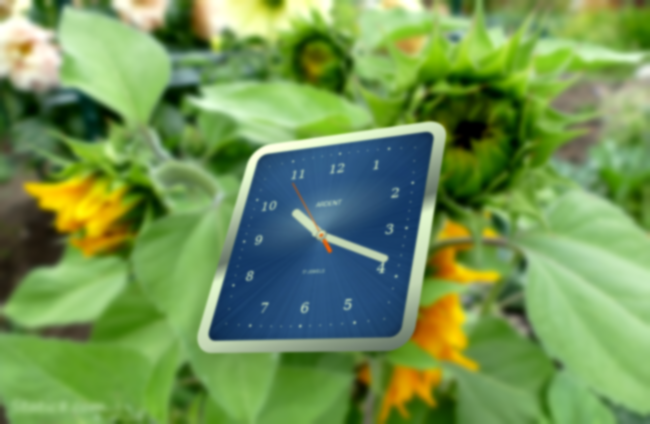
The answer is 10h18m54s
